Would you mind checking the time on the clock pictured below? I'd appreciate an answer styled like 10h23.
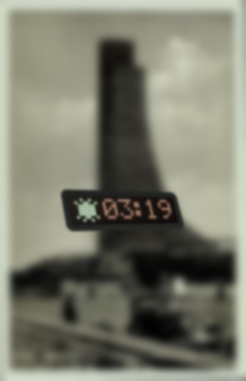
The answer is 3h19
